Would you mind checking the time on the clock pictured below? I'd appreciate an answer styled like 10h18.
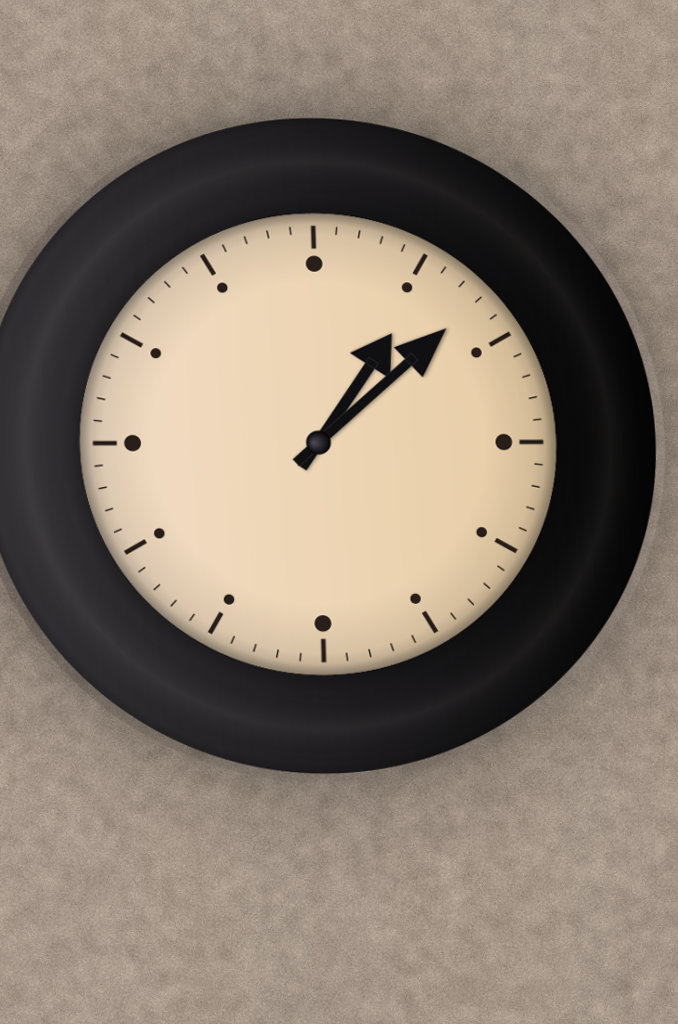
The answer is 1h08
